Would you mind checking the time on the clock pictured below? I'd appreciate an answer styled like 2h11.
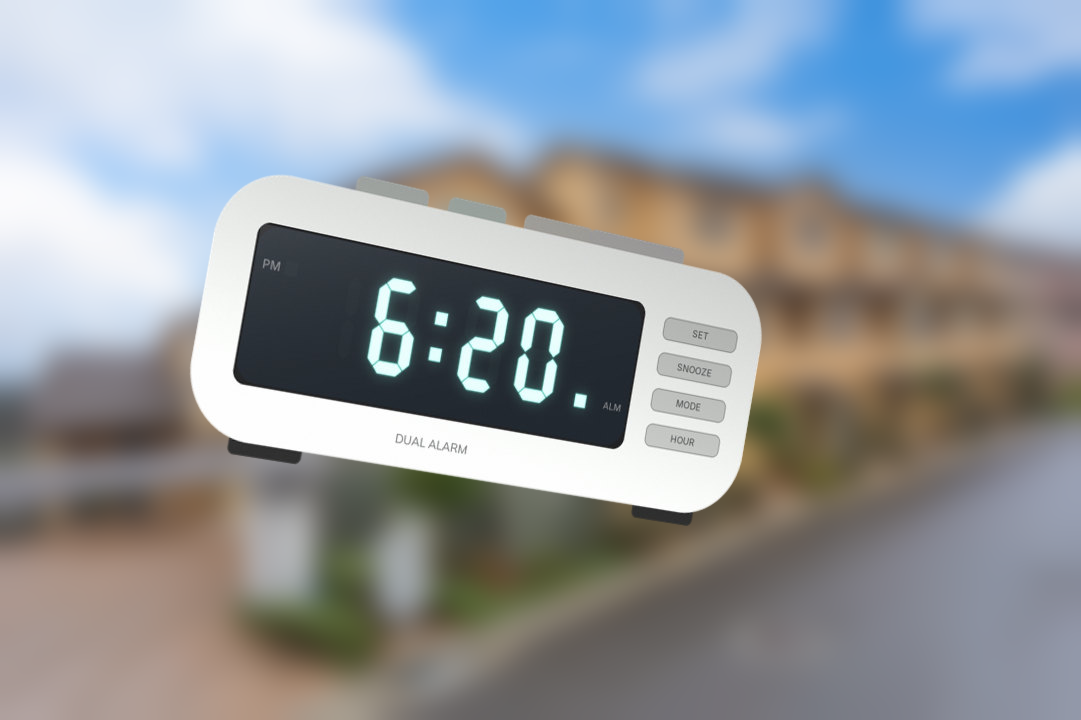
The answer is 6h20
